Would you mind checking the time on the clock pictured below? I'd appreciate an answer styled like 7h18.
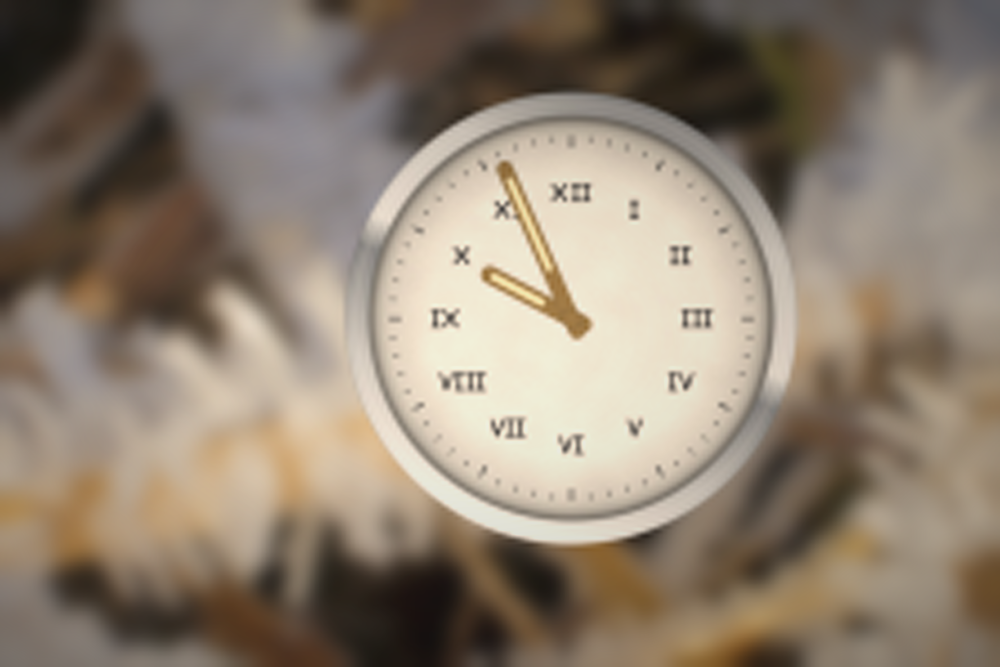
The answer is 9h56
